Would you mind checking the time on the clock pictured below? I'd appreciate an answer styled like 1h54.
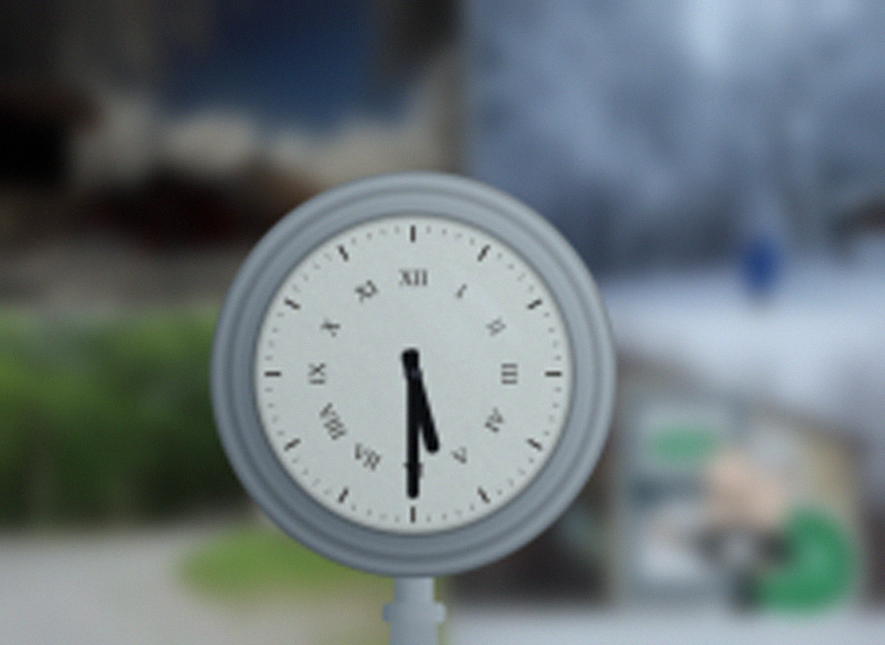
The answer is 5h30
